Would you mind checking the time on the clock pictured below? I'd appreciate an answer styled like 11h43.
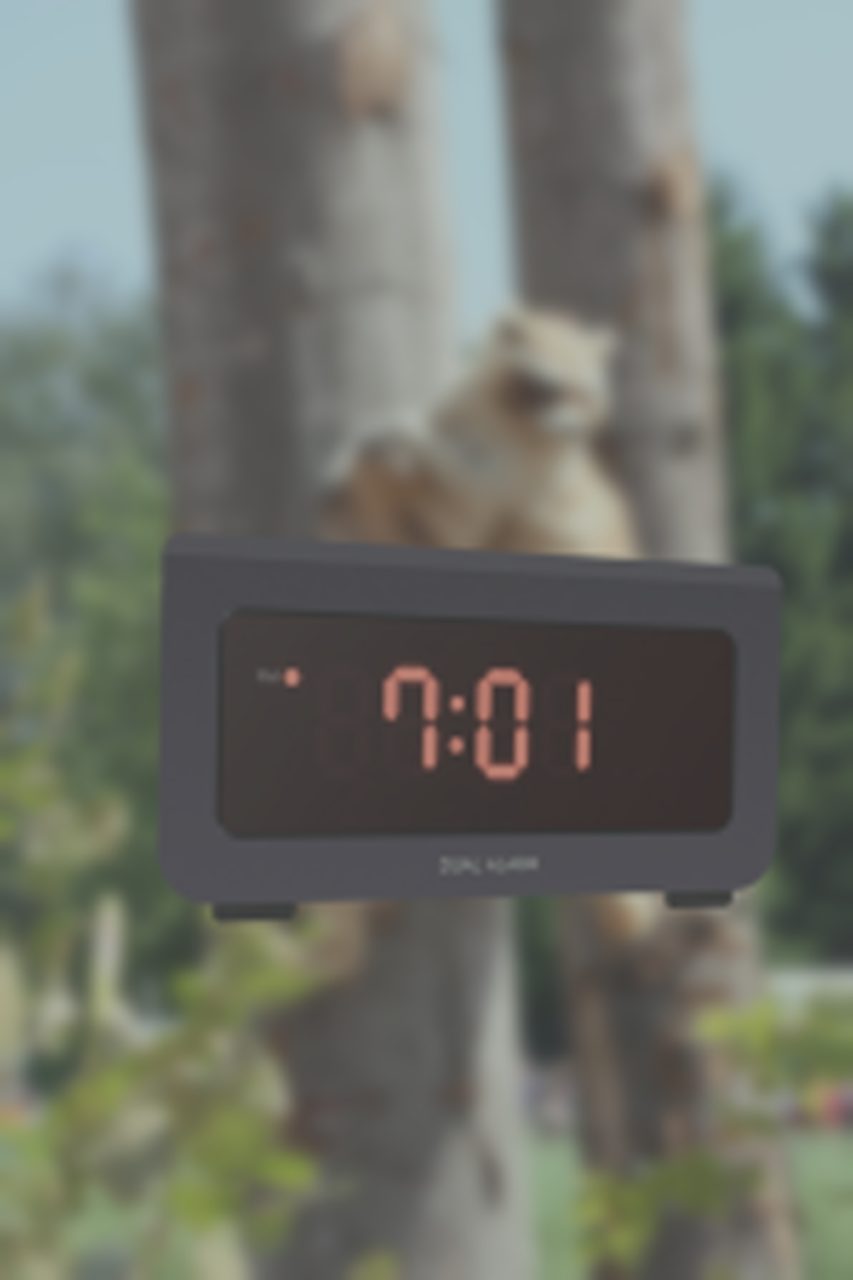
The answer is 7h01
